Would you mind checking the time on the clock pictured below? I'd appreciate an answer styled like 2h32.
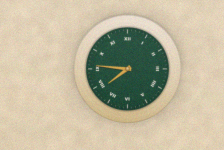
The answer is 7h46
